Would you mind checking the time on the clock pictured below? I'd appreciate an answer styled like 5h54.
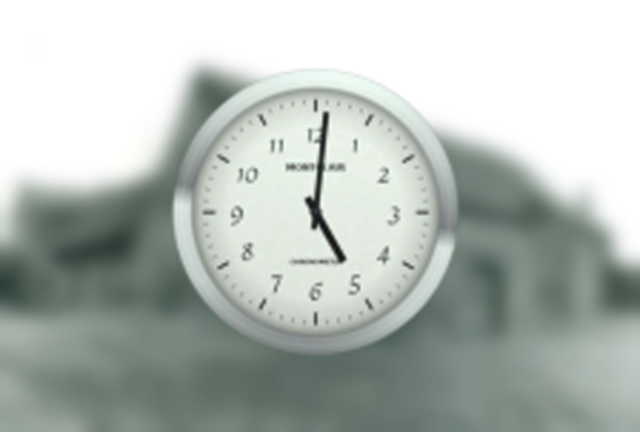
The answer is 5h01
